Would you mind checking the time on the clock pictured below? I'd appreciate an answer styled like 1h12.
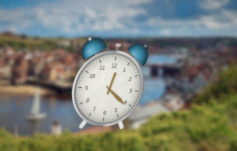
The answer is 12h21
